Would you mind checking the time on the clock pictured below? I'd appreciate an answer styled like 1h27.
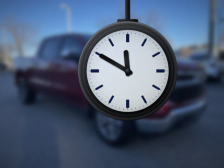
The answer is 11h50
